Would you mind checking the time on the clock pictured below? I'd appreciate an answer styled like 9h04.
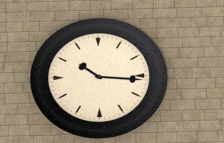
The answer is 10h16
